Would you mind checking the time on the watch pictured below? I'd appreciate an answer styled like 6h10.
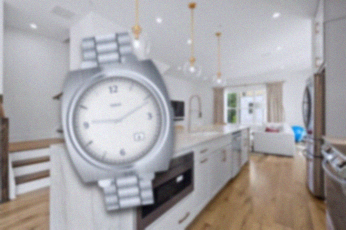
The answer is 9h11
